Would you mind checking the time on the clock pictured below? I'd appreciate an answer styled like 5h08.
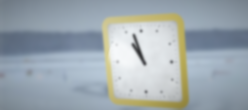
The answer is 10h57
